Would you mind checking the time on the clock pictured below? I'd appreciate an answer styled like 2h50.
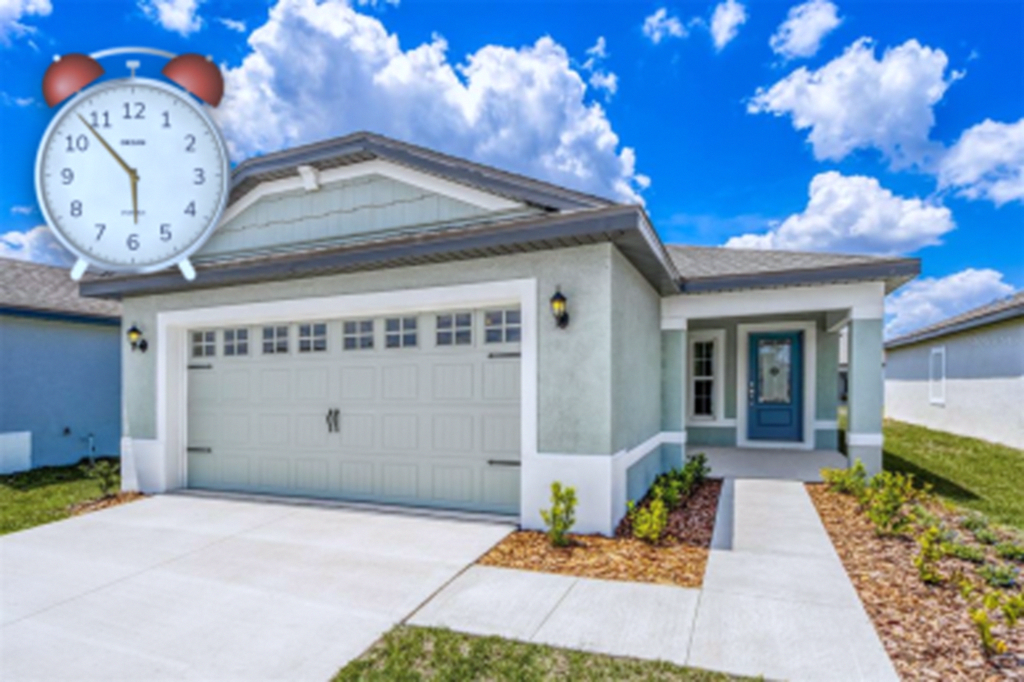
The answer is 5h53
